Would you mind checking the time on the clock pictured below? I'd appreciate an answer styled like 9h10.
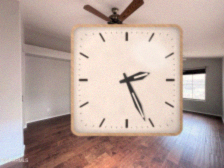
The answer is 2h26
